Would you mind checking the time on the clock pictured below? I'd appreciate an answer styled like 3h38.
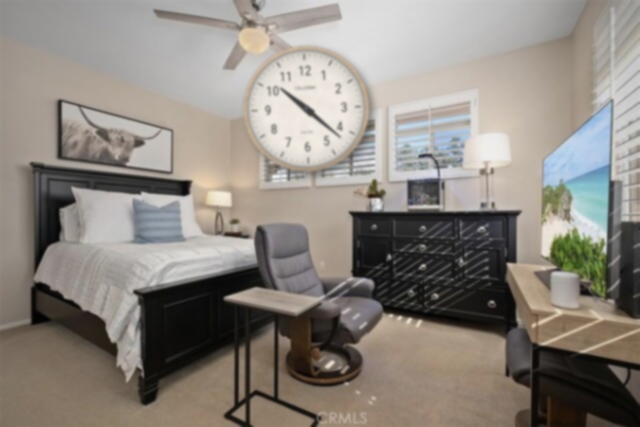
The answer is 10h22
